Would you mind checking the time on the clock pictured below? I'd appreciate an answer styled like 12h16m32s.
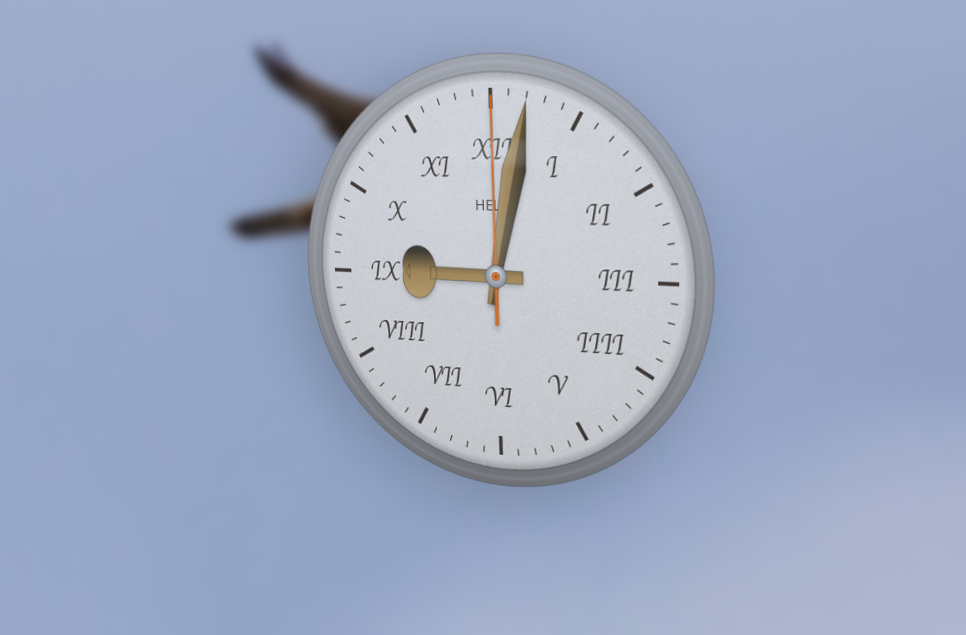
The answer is 9h02m00s
